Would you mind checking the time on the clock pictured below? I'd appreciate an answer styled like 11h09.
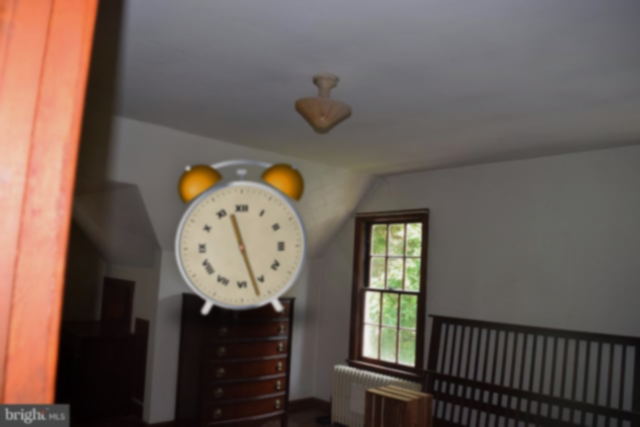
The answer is 11h27
